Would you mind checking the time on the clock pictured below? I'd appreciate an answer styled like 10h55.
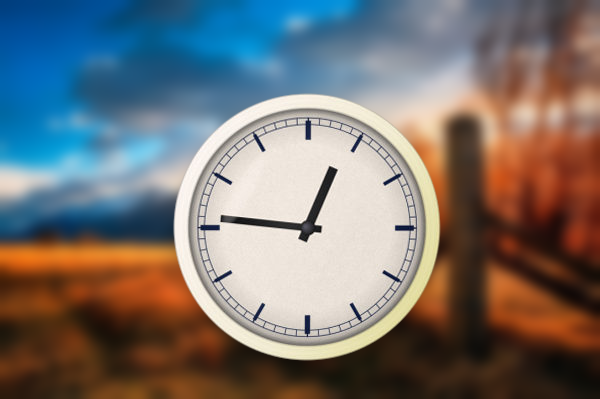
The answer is 12h46
